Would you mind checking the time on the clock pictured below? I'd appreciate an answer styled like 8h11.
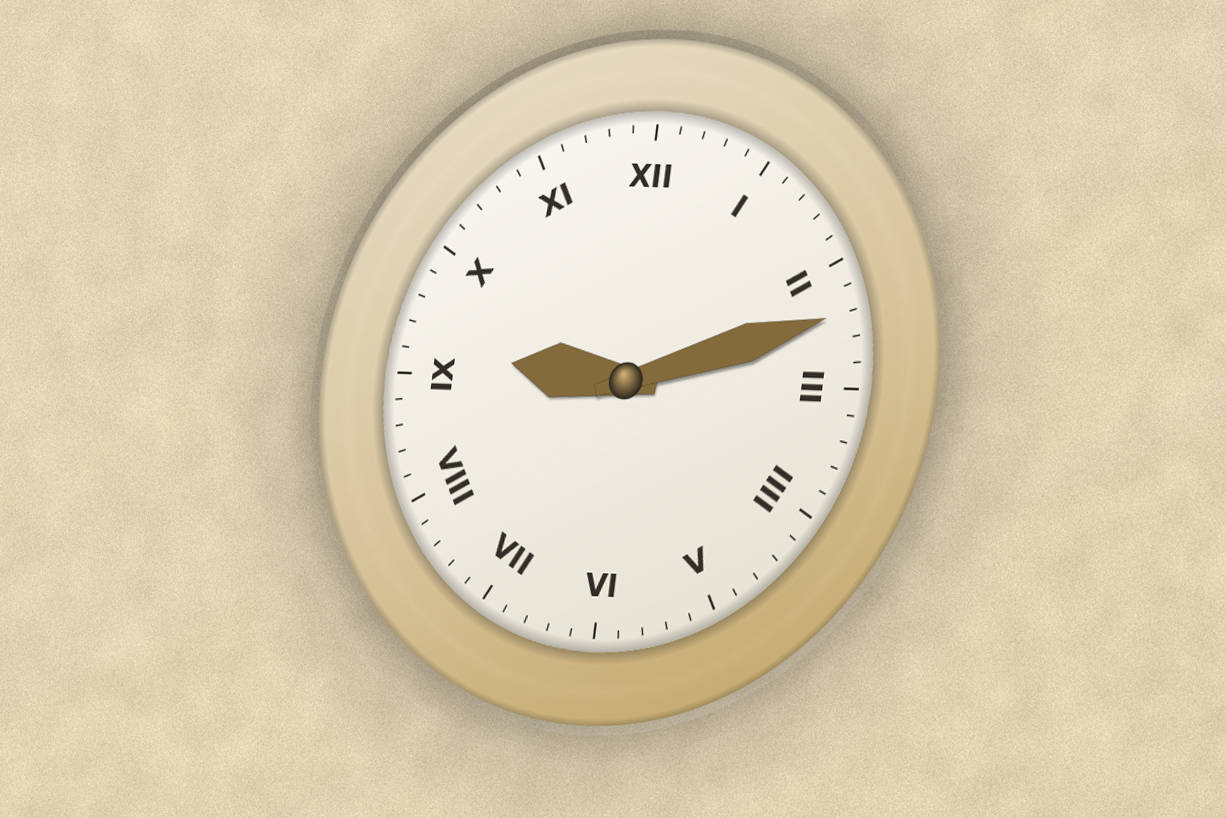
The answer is 9h12
